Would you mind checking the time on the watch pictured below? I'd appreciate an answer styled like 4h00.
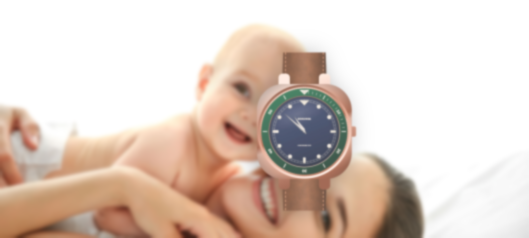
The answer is 10h52
